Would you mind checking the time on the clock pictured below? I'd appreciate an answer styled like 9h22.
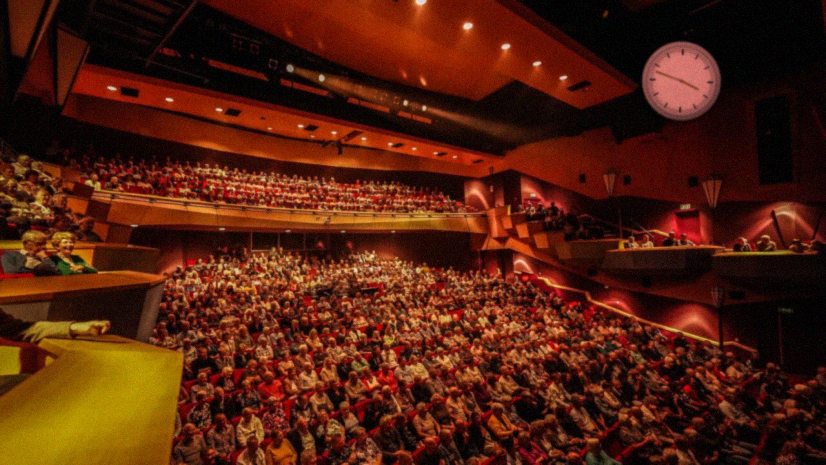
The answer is 3h48
